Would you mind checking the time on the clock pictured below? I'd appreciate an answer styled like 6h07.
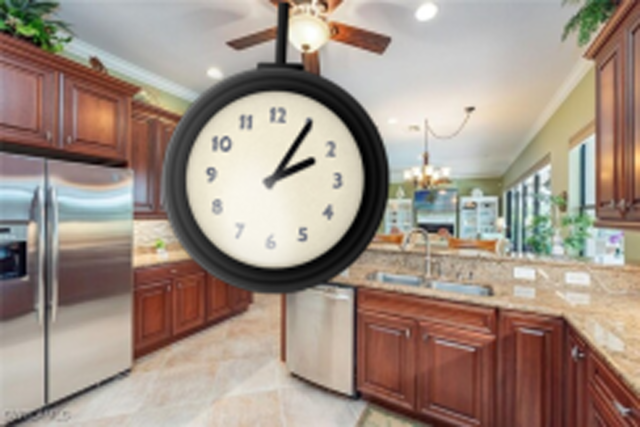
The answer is 2h05
